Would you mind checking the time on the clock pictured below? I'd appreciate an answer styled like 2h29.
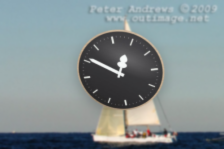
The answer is 12h51
